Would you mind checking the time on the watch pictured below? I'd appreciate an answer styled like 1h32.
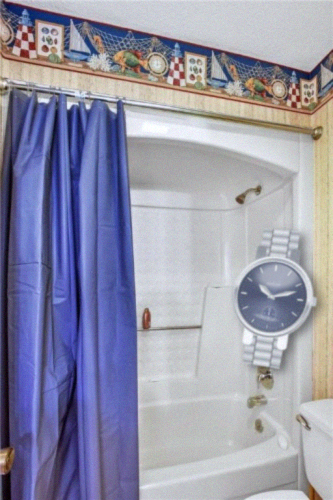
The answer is 10h12
